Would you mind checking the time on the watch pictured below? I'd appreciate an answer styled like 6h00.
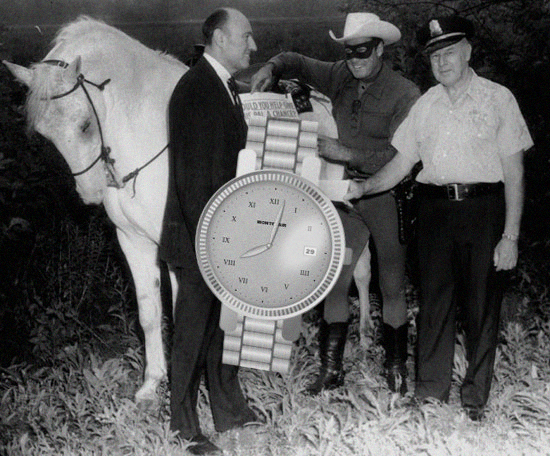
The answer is 8h02
